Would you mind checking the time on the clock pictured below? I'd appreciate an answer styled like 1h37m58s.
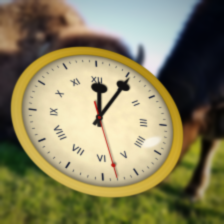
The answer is 12h05m28s
